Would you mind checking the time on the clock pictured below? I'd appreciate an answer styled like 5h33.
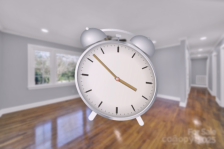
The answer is 3h52
